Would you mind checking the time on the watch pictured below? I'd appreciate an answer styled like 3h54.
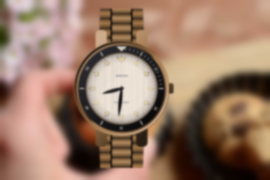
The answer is 8h31
